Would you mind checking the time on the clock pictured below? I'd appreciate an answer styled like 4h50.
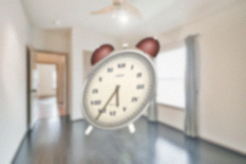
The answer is 5h35
